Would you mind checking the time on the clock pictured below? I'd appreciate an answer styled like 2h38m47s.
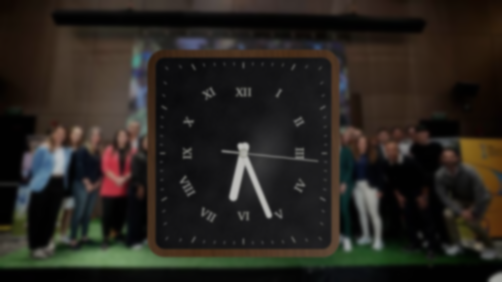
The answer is 6h26m16s
